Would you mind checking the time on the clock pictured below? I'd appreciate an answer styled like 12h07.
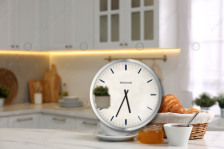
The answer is 5h34
